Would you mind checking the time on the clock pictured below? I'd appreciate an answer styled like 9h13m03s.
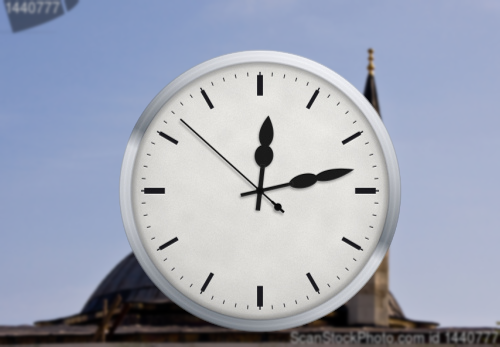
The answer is 12h12m52s
